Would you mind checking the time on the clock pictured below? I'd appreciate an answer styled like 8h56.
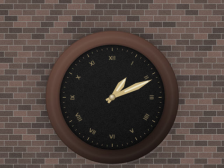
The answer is 1h11
